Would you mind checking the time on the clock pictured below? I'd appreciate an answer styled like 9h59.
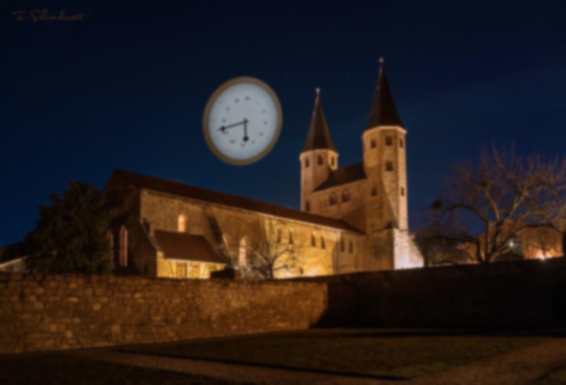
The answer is 5h42
